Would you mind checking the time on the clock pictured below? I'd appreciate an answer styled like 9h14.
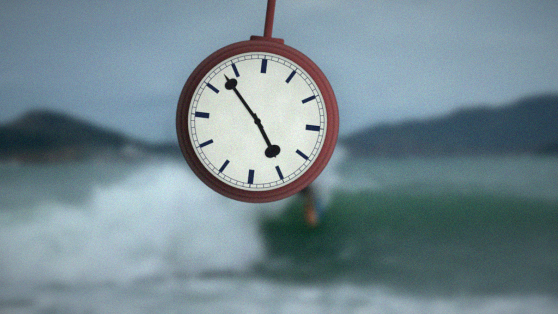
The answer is 4h53
